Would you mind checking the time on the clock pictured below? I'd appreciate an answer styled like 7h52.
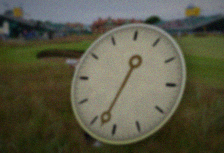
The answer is 12h33
